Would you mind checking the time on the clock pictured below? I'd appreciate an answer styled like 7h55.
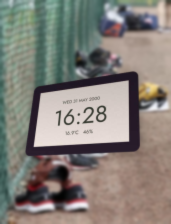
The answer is 16h28
